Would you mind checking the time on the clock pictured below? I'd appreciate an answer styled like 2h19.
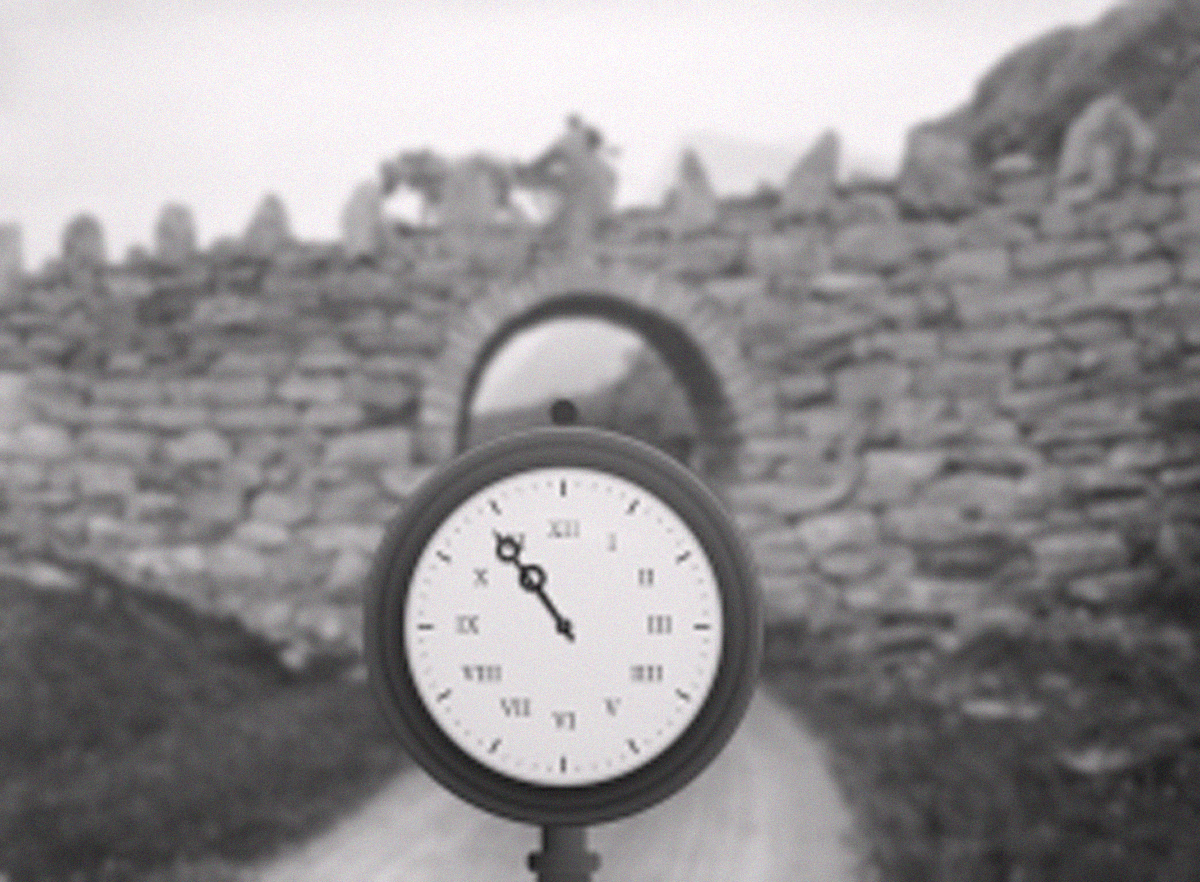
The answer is 10h54
